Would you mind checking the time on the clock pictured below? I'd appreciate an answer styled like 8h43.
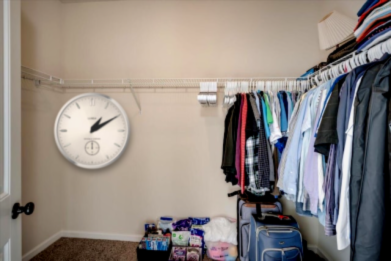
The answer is 1h10
